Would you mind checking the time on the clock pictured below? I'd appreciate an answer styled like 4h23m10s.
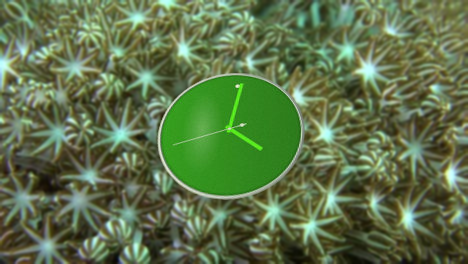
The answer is 4h00m41s
